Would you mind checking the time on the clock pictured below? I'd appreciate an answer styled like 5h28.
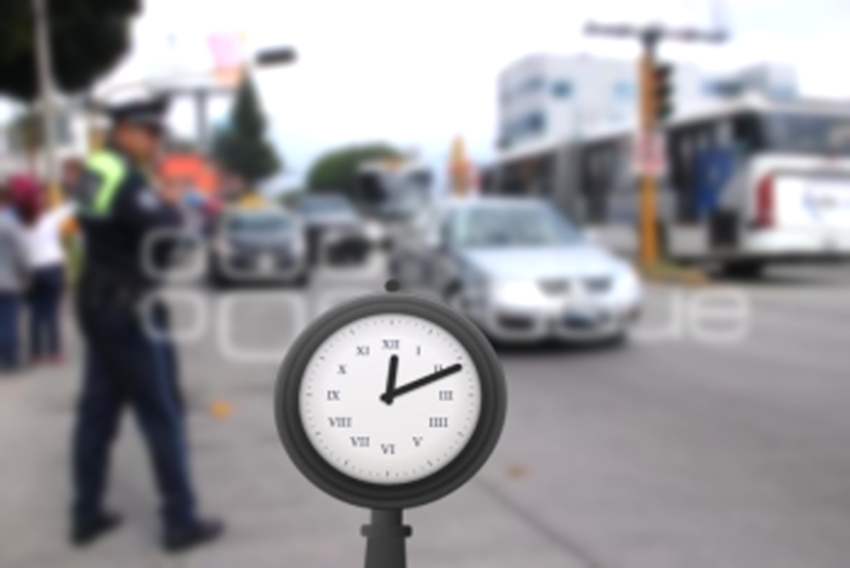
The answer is 12h11
